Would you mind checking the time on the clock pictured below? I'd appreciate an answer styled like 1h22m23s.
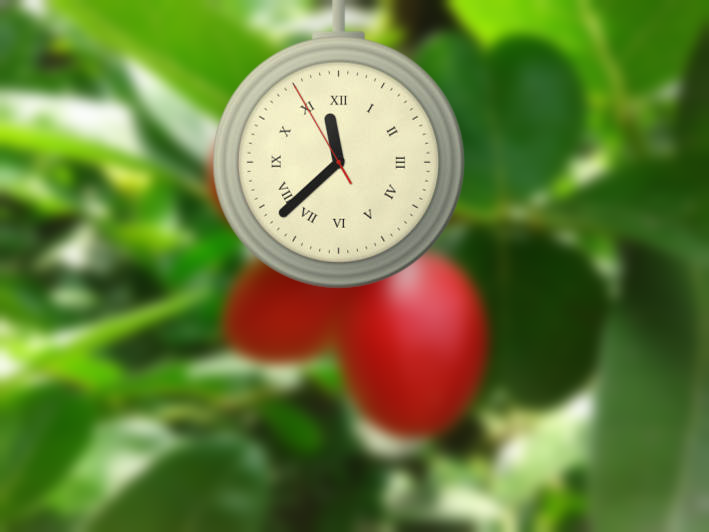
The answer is 11h37m55s
